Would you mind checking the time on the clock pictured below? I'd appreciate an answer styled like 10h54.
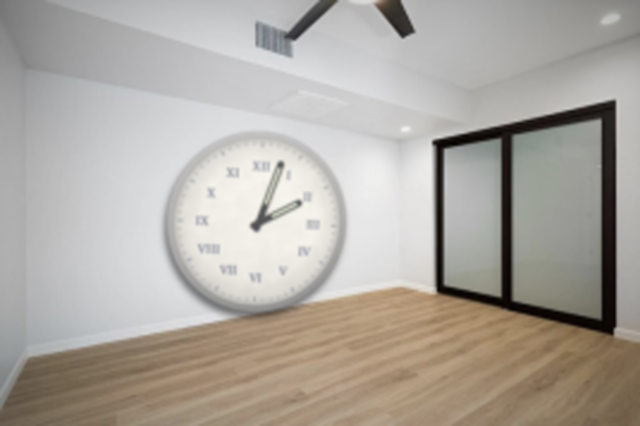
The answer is 2h03
